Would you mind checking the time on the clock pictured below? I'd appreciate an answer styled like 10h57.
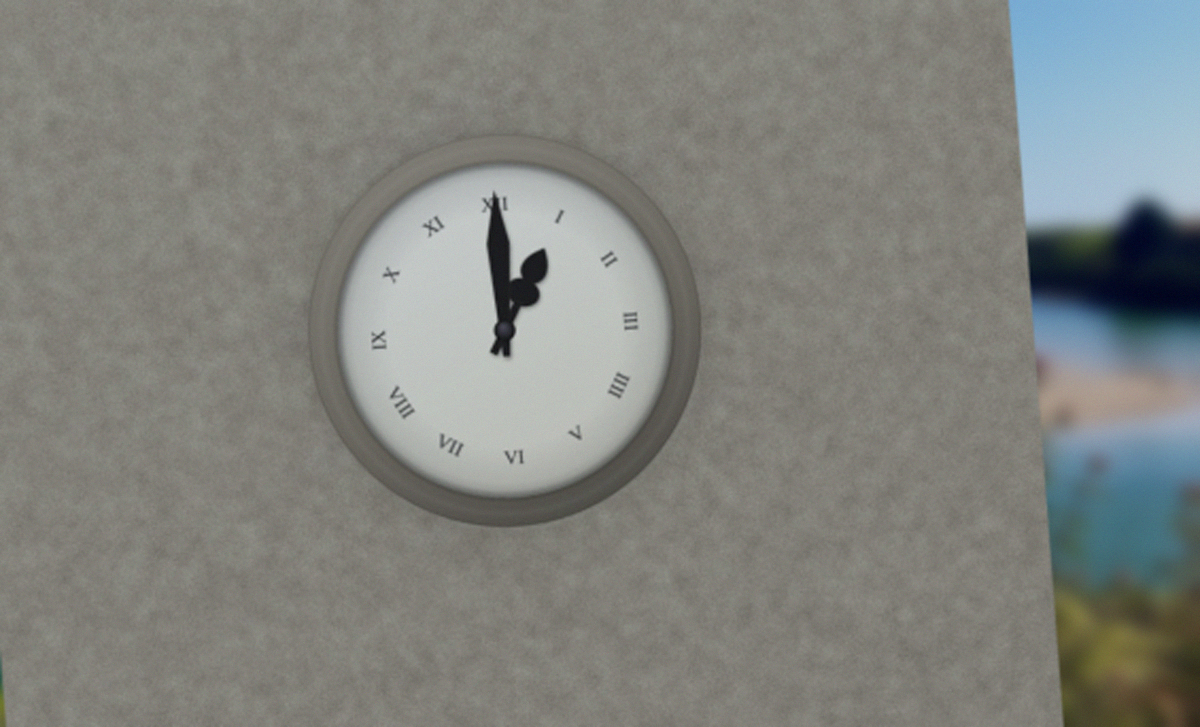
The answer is 1h00
